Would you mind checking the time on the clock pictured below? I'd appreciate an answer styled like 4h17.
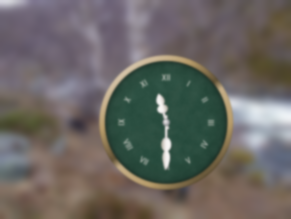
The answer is 11h30
